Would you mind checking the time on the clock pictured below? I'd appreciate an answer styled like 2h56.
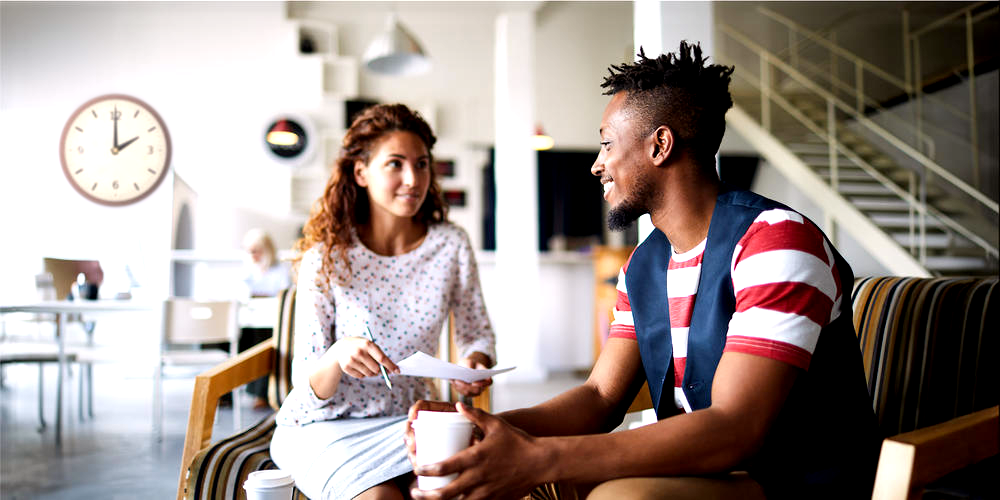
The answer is 2h00
